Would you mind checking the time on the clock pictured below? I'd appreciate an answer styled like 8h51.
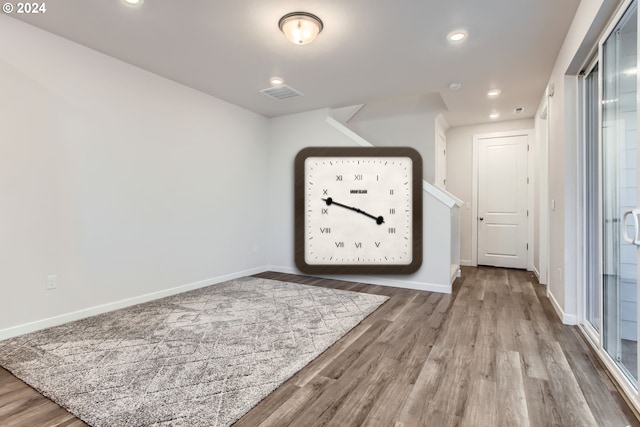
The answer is 3h48
